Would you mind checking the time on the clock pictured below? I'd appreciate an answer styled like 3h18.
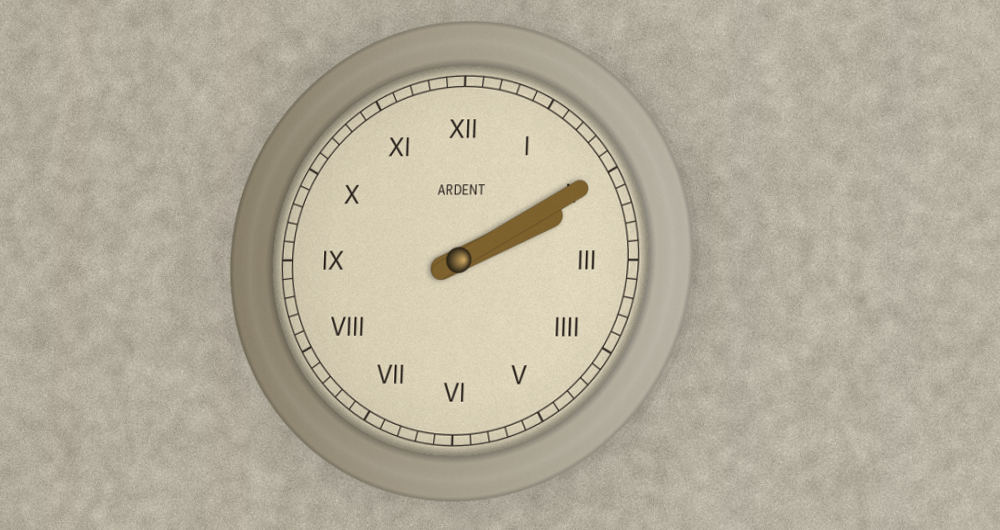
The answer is 2h10
